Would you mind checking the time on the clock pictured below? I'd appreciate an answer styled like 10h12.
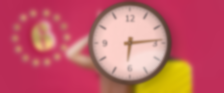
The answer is 6h14
